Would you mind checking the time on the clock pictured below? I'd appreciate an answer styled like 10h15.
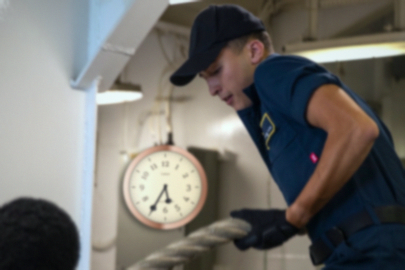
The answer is 5h35
